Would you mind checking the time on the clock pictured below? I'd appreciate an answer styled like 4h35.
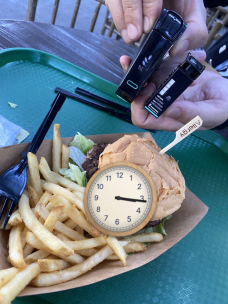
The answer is 3h16
